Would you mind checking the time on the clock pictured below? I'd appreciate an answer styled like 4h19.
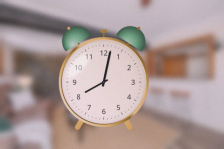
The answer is 8h02
